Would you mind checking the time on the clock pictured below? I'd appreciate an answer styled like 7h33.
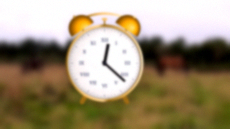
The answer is 12h22
